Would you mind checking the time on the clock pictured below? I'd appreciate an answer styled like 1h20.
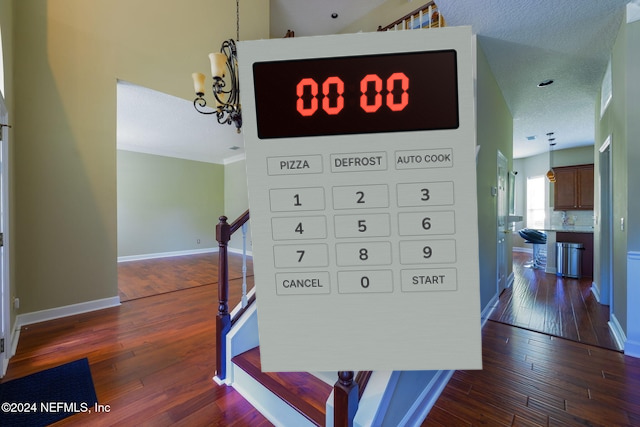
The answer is 0h00
